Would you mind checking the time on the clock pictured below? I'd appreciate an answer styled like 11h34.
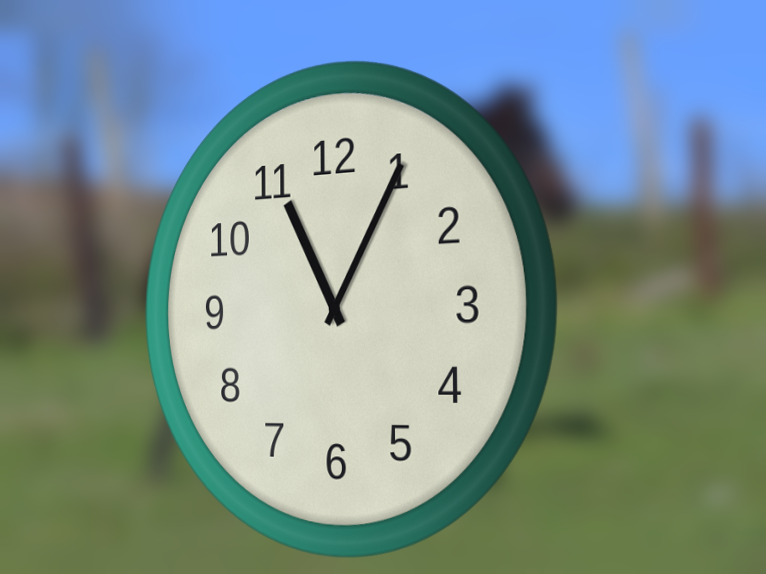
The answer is 11h05
